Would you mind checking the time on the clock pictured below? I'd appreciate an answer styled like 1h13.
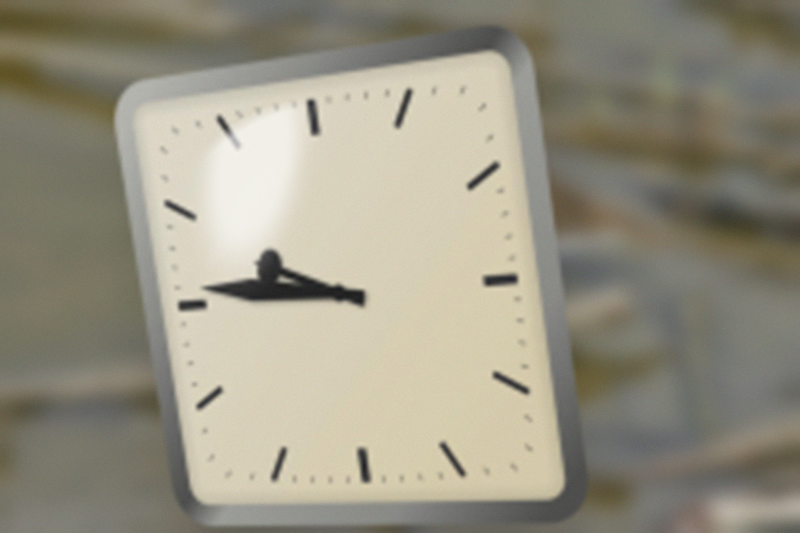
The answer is 9h46
